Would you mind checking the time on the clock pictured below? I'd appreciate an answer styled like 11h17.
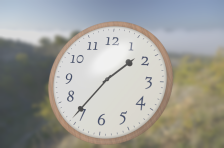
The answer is 1h36
